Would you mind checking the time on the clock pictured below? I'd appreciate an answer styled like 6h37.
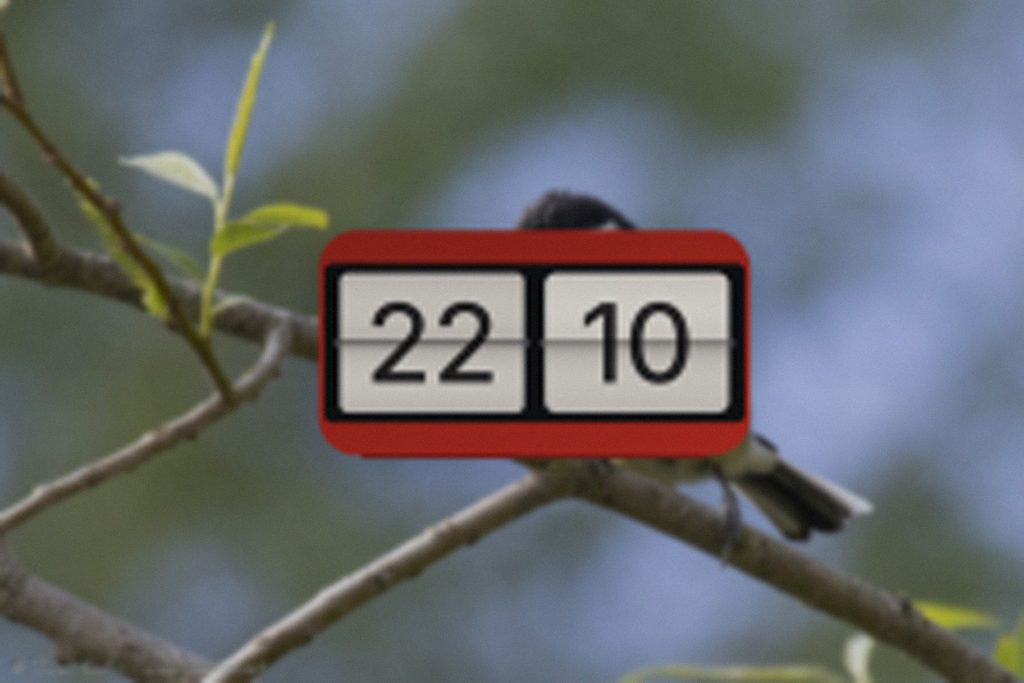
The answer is 22h10
